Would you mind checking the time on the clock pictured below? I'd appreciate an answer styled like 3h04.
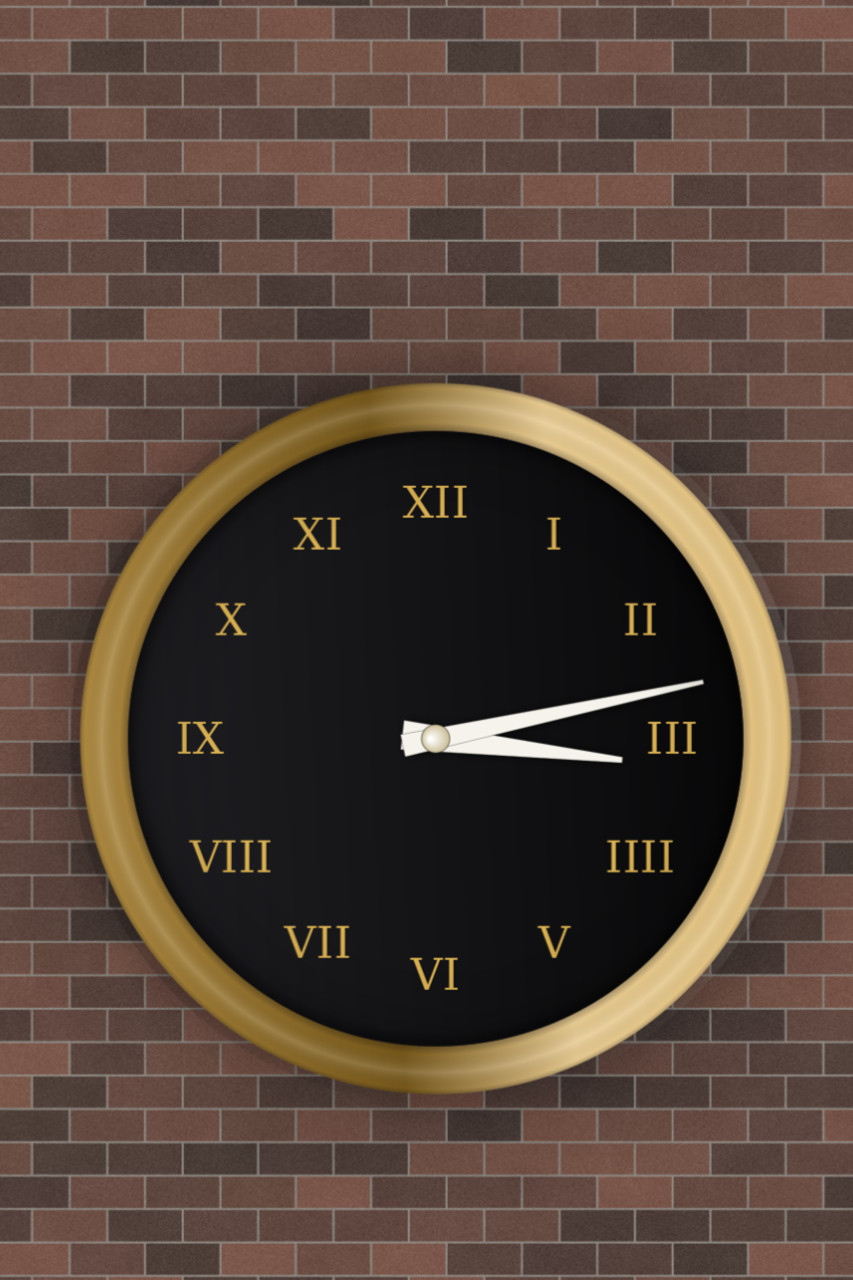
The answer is 3h13
